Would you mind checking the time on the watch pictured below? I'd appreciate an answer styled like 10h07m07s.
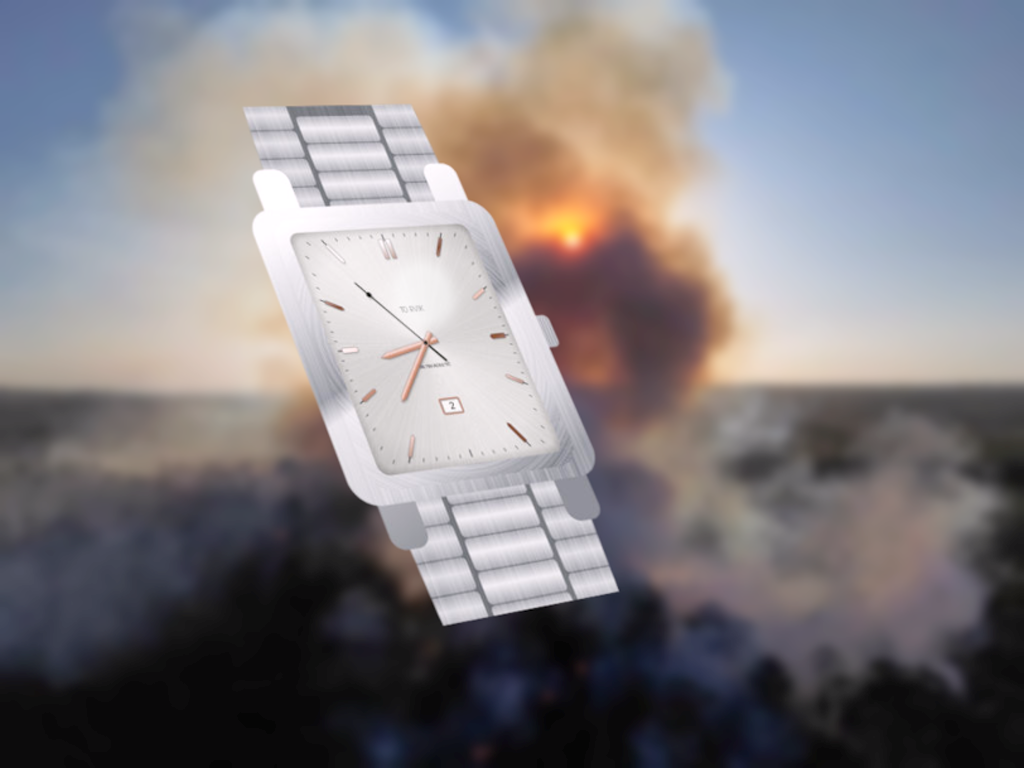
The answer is 8h36m54s
